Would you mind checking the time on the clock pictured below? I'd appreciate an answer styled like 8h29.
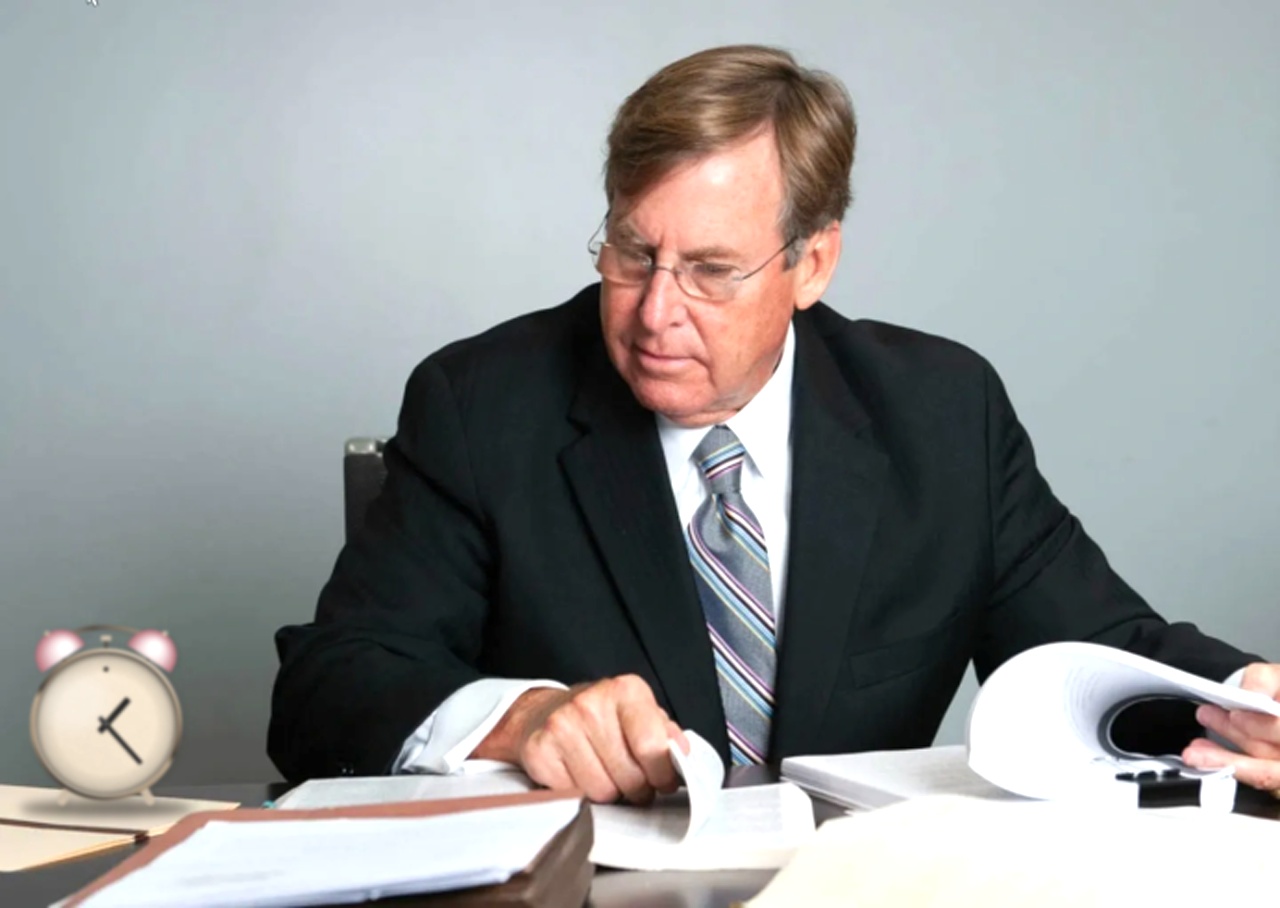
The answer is 1h23
